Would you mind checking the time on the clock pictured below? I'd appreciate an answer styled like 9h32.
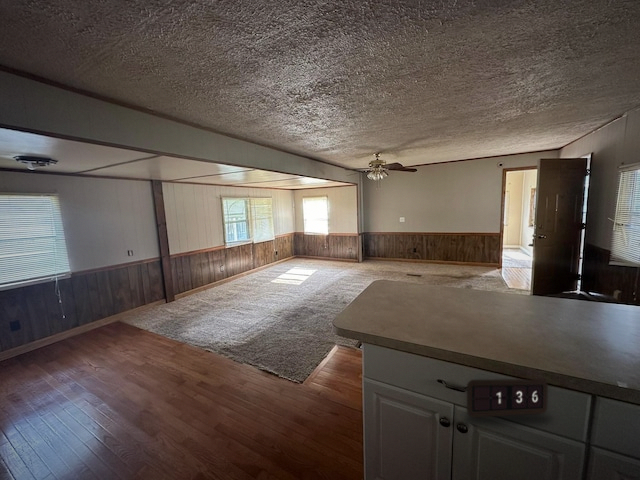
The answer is 1h36
